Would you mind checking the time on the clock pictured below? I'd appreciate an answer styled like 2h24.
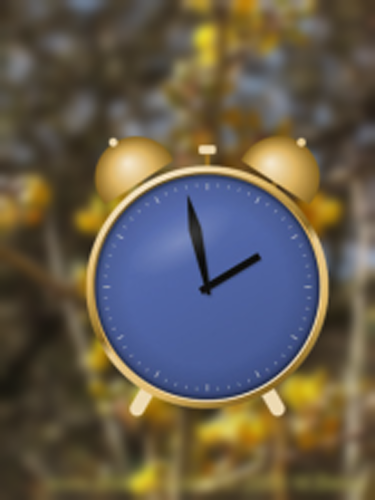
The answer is 1h58
